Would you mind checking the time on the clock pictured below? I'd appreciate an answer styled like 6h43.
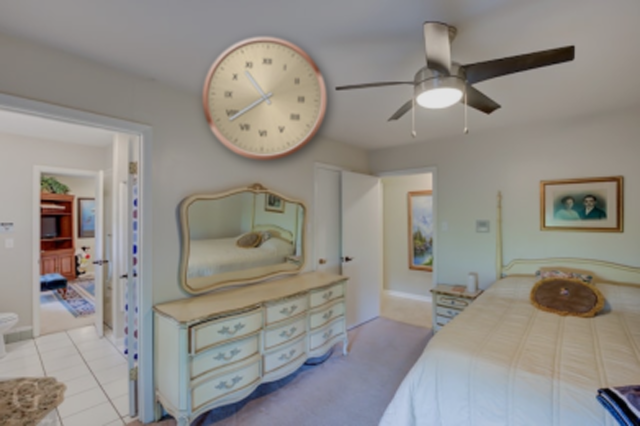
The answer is 10h39
